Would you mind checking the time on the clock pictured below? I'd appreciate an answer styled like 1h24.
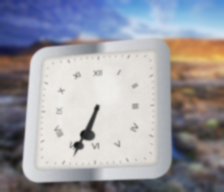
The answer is 6h34
